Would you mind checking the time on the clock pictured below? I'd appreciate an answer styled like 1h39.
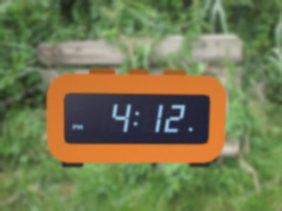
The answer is 4h12
